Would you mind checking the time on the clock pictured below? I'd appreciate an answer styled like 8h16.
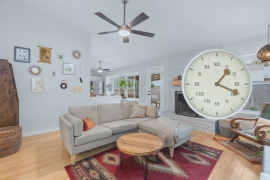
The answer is 1h19
